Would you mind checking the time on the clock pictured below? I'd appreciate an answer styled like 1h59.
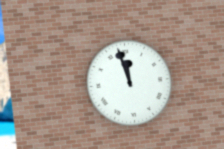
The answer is 11h58
